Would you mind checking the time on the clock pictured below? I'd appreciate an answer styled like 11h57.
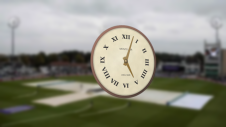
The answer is 5h03
